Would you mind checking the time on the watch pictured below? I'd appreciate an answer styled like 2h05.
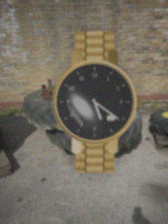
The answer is 5h21
